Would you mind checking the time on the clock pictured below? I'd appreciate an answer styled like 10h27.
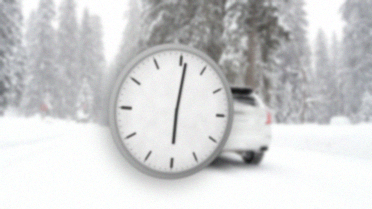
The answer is 6h01
